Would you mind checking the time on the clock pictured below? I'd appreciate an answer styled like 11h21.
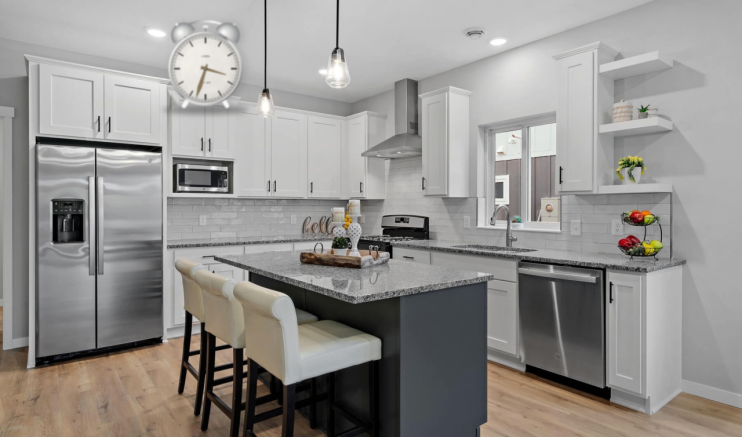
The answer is 3h33
